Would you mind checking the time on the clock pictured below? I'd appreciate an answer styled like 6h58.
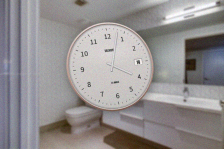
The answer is 4h03
